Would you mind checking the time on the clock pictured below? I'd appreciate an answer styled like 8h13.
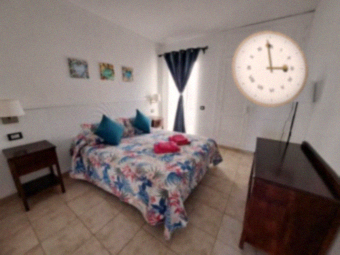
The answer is 2h59
